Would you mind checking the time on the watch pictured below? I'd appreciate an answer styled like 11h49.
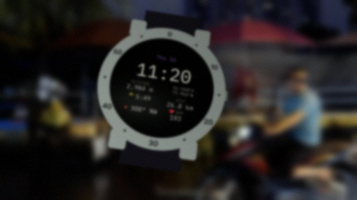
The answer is 11h20
